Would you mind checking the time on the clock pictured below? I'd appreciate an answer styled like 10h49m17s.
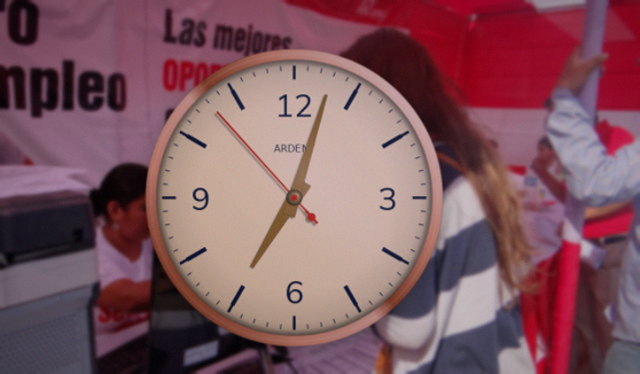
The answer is 7h02m53s
